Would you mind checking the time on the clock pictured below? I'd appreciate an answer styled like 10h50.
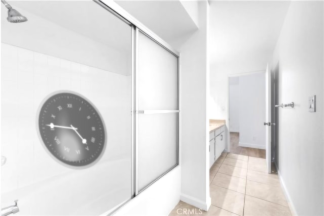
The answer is 4h46
